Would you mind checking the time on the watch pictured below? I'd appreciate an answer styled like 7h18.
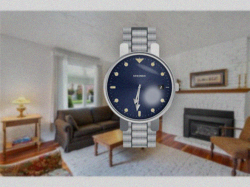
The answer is 6h31
